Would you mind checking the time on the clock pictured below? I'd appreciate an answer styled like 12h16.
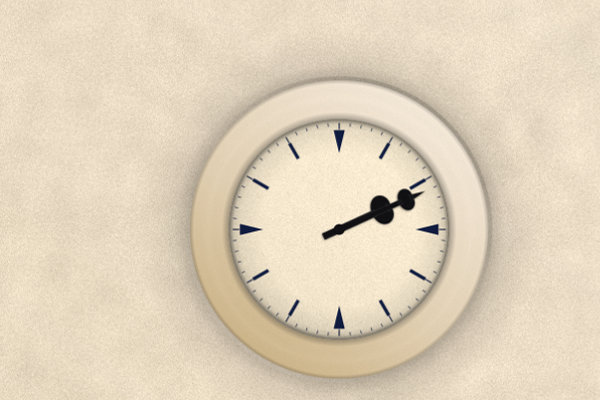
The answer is 2h11
